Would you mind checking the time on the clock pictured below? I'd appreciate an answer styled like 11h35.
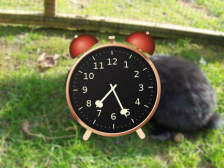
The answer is 7h26
